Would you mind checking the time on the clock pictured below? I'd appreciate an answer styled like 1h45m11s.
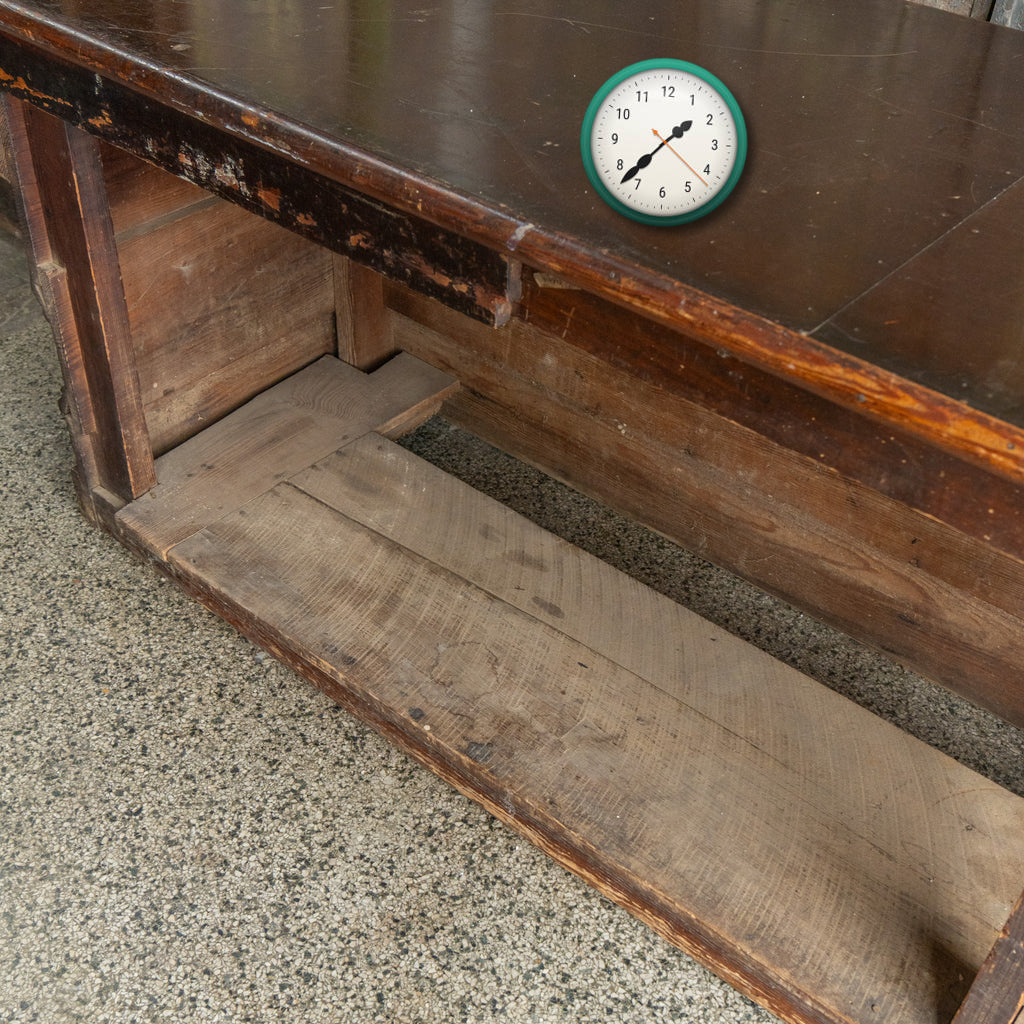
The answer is 1h37m22s
